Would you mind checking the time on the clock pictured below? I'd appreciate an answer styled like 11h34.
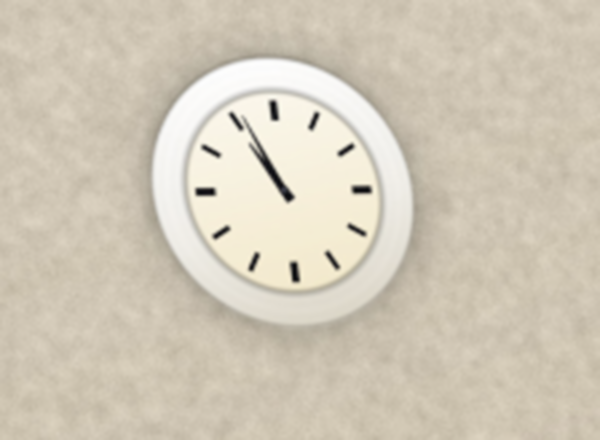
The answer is 10h56
